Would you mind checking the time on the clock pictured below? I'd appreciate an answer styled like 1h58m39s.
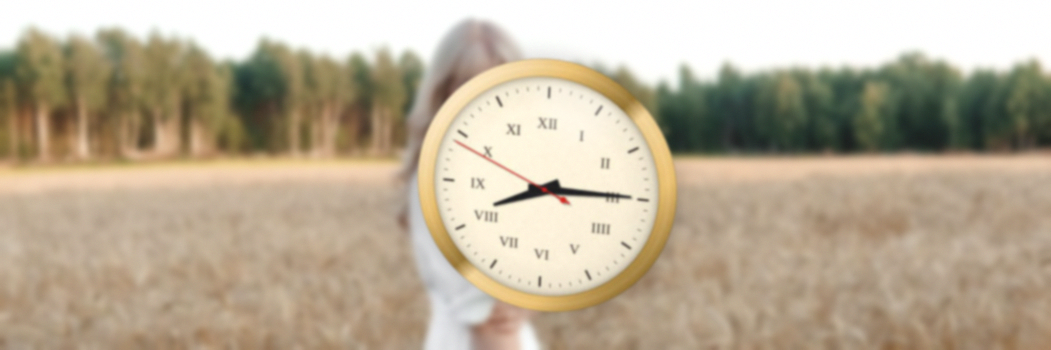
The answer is 8h14m49s
